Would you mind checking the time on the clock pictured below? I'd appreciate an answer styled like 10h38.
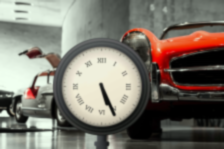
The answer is 5h26
